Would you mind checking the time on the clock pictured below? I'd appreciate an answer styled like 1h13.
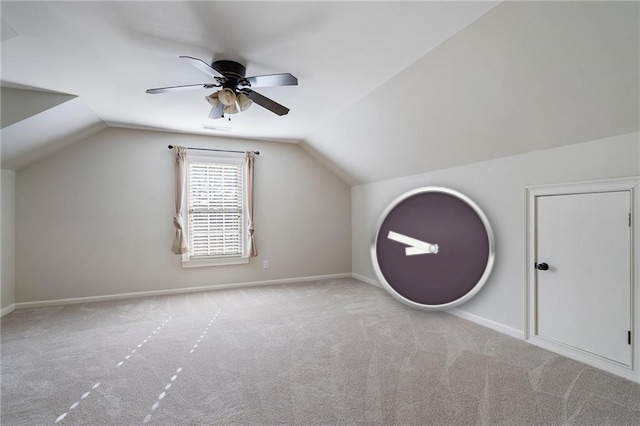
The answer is 8h48
